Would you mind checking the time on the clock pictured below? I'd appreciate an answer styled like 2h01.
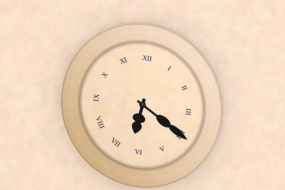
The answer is 6h20
